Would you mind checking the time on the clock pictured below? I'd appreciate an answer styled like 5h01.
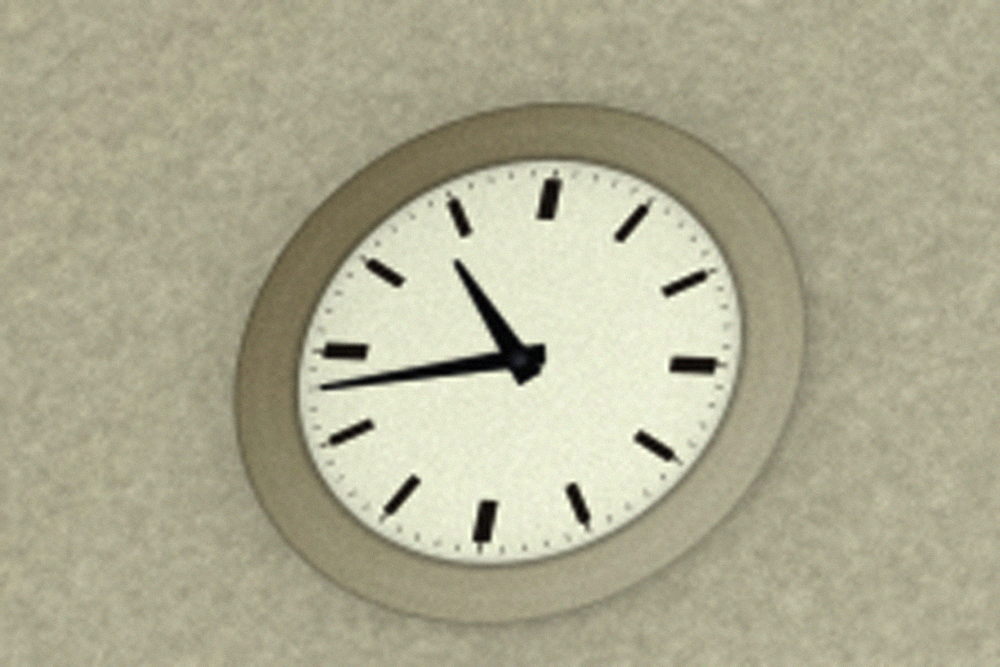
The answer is 10h43
